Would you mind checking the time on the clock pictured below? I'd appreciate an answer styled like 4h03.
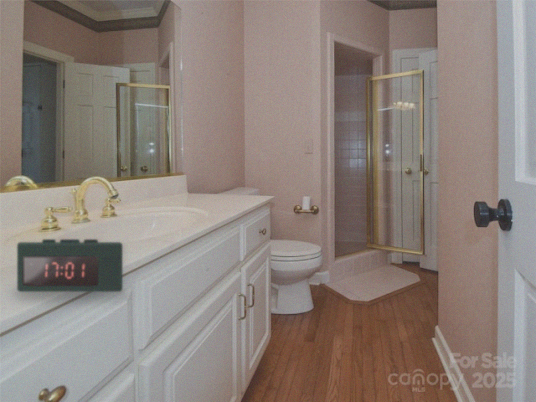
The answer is 17h01
